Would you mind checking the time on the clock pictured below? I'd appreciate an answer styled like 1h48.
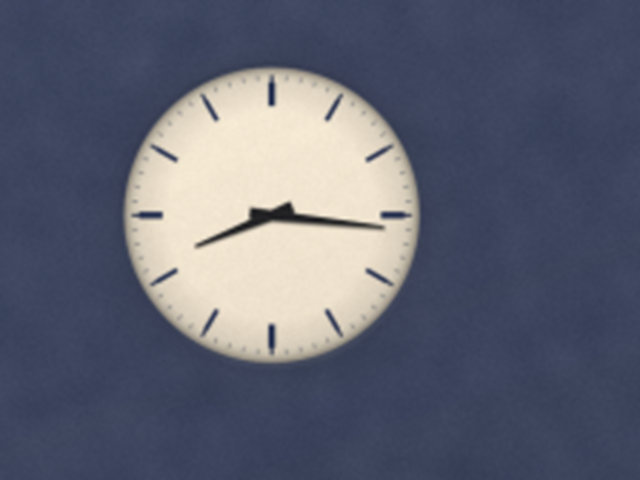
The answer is 8h16
